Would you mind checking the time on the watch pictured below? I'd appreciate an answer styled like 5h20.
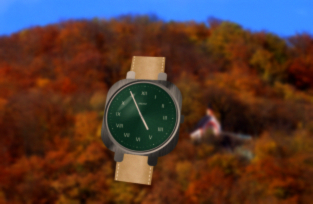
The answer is 4h55
